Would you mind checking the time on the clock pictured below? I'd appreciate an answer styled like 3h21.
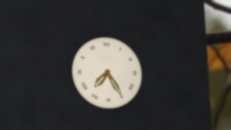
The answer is 7h25
